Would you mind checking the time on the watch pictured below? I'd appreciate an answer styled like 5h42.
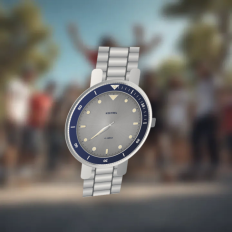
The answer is 7h39
